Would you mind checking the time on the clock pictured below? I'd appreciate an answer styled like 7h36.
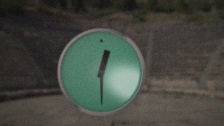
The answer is 12h30
